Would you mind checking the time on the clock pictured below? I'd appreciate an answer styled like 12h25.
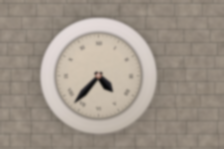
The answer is 4h37
